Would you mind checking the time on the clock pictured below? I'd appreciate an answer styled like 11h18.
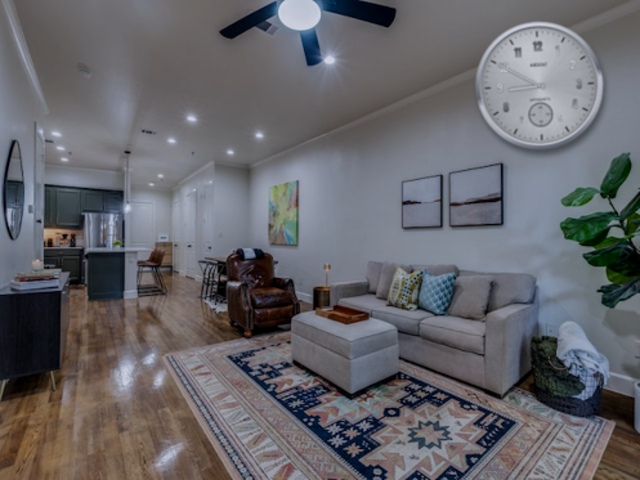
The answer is 8h50
